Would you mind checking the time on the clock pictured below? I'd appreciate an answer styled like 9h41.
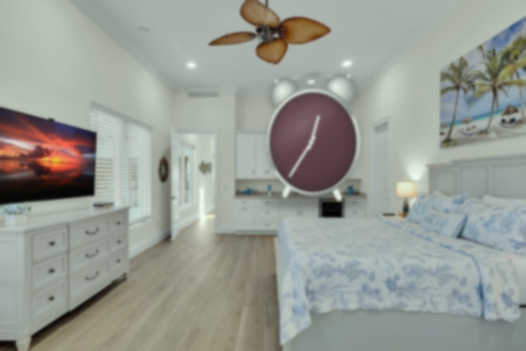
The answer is 12h36
